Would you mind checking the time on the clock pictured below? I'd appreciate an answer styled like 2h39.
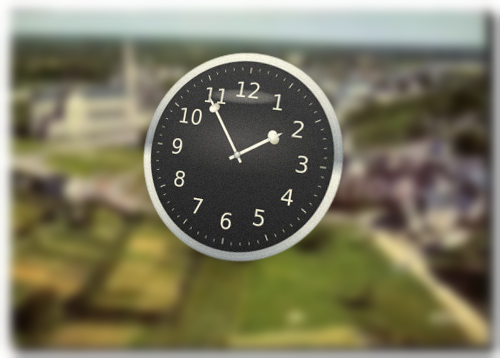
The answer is 1h54
